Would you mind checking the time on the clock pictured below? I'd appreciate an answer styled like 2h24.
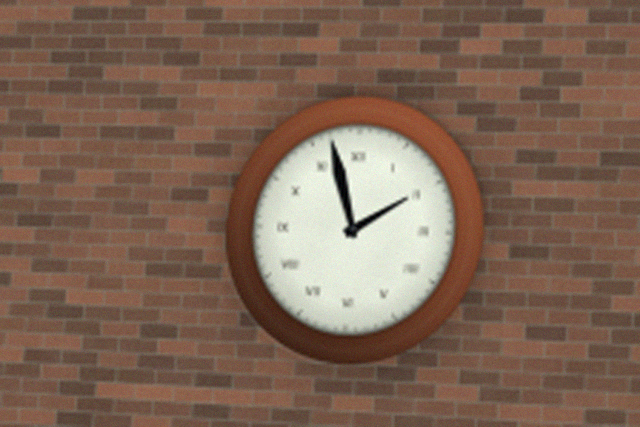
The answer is 1h57
